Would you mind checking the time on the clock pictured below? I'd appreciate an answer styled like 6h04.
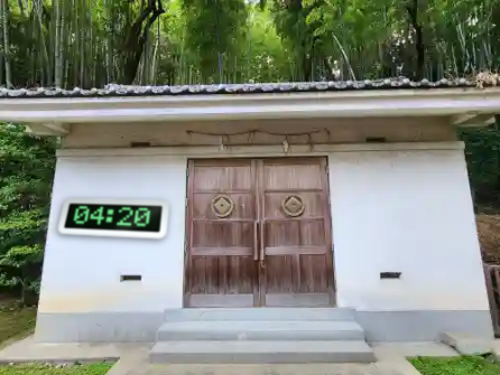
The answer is 4h20
